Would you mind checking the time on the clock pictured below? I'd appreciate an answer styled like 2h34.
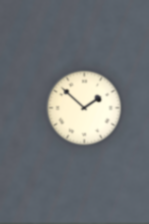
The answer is 1h52
